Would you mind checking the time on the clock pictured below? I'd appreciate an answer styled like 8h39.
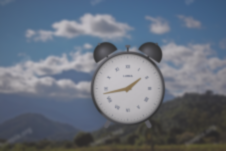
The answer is 1h43
